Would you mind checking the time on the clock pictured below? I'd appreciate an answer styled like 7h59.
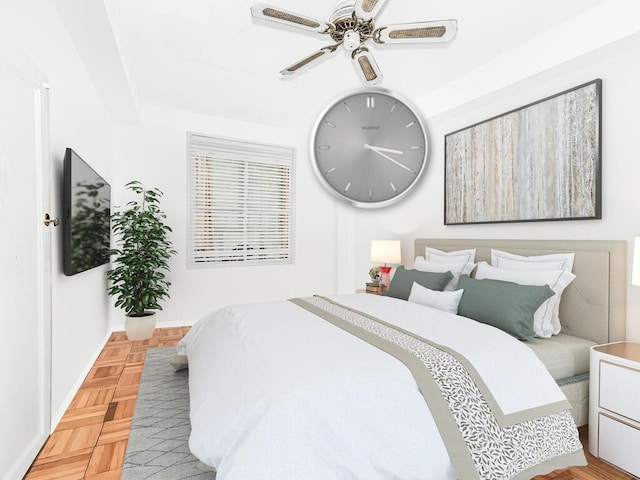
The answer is 3h20
